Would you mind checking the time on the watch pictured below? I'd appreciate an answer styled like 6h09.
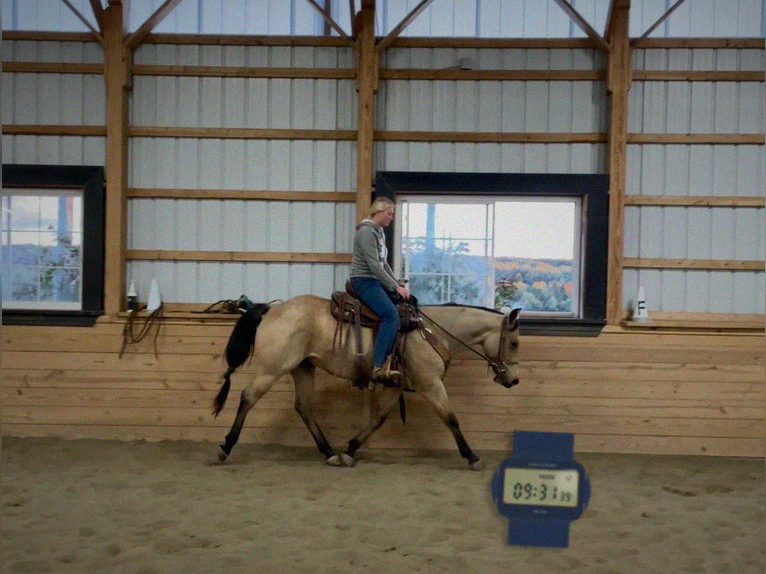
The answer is 9h31
